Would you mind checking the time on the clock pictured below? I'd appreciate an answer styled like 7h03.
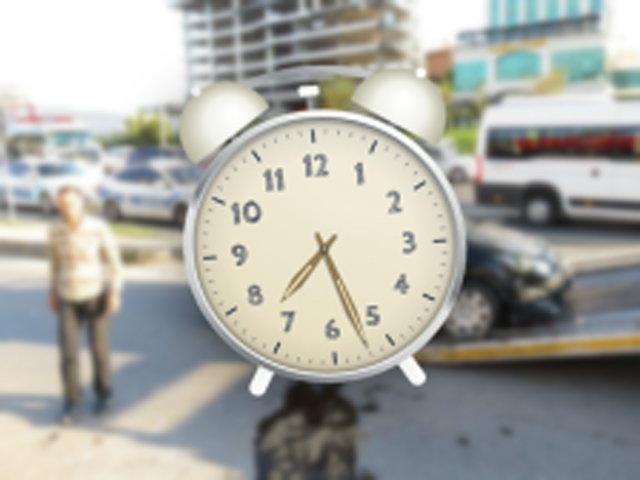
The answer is 7h27
